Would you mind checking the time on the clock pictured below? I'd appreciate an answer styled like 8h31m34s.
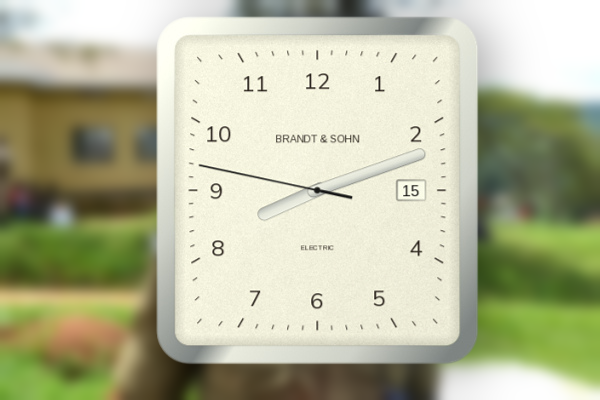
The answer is 8h11m47s
